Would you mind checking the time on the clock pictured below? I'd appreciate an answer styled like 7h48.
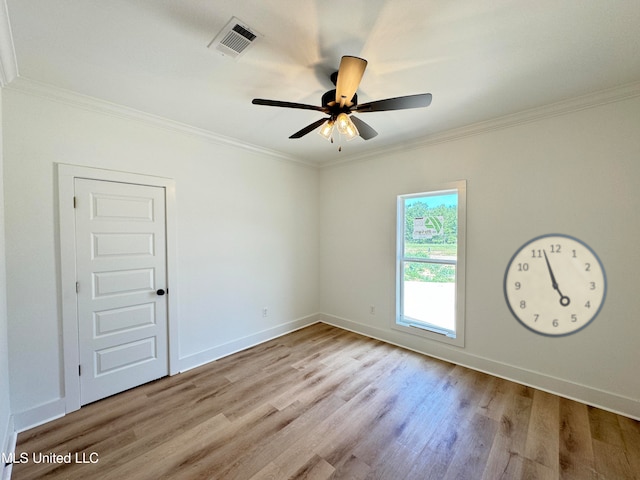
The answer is 4h57
